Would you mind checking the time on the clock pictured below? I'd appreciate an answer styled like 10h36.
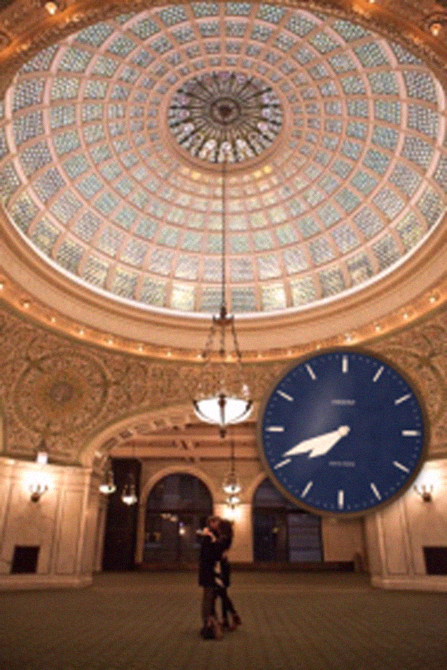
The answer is 7h41
